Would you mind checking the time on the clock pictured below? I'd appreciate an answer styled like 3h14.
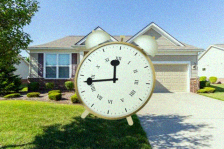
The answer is 11h43
